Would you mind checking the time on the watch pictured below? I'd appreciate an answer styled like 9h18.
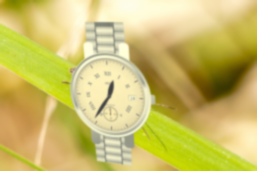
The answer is 12h36
